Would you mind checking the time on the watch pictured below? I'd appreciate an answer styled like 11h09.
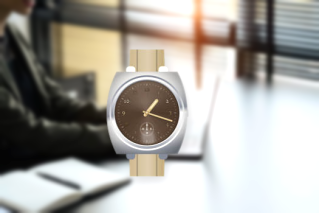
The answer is 1h18
